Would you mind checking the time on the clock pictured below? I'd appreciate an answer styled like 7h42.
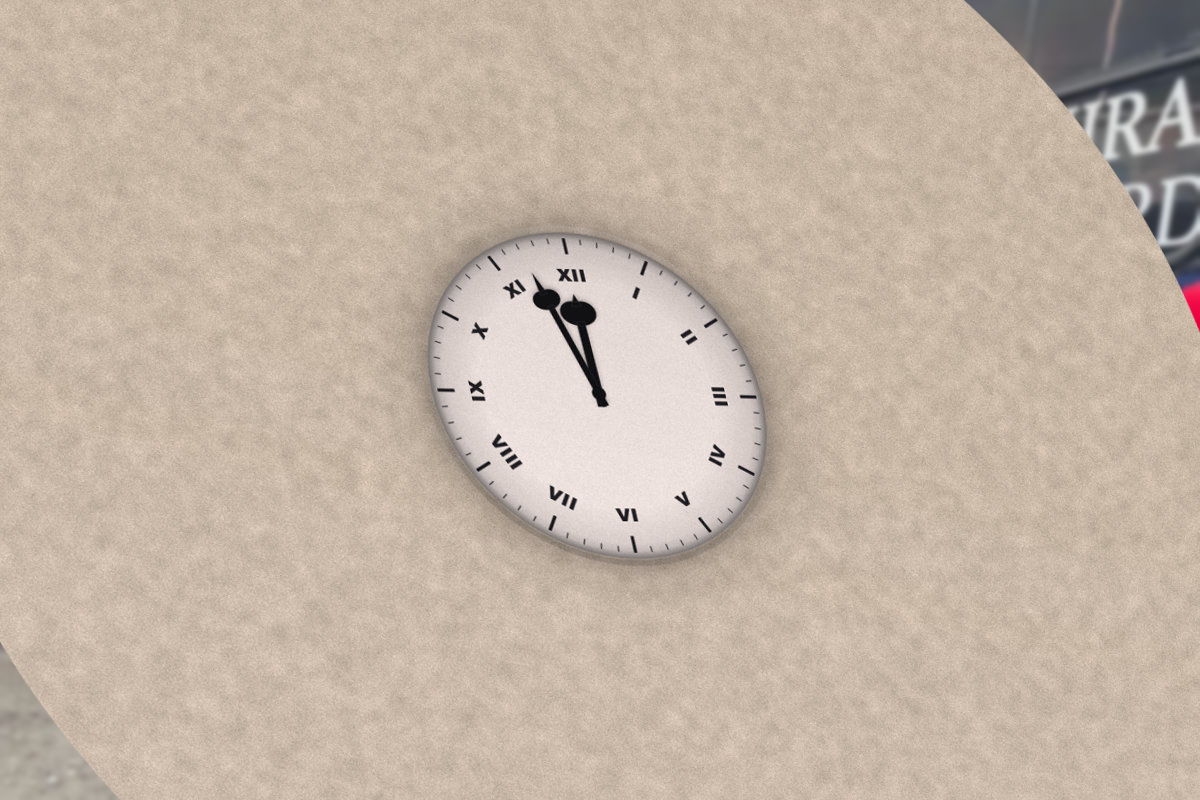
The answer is 11h57
